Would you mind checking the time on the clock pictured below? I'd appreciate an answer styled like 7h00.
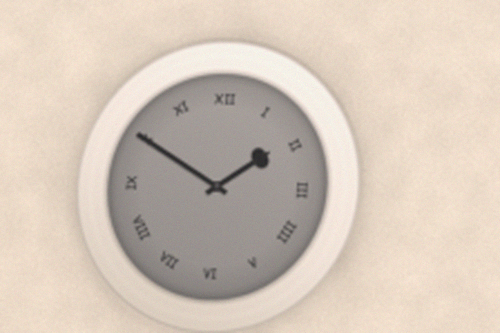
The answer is 1h50
